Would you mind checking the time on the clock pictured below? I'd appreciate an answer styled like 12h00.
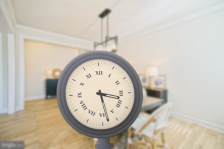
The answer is 3h28
